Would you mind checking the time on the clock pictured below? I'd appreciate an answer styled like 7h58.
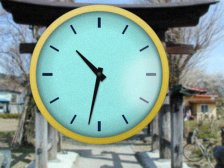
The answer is 10h32
